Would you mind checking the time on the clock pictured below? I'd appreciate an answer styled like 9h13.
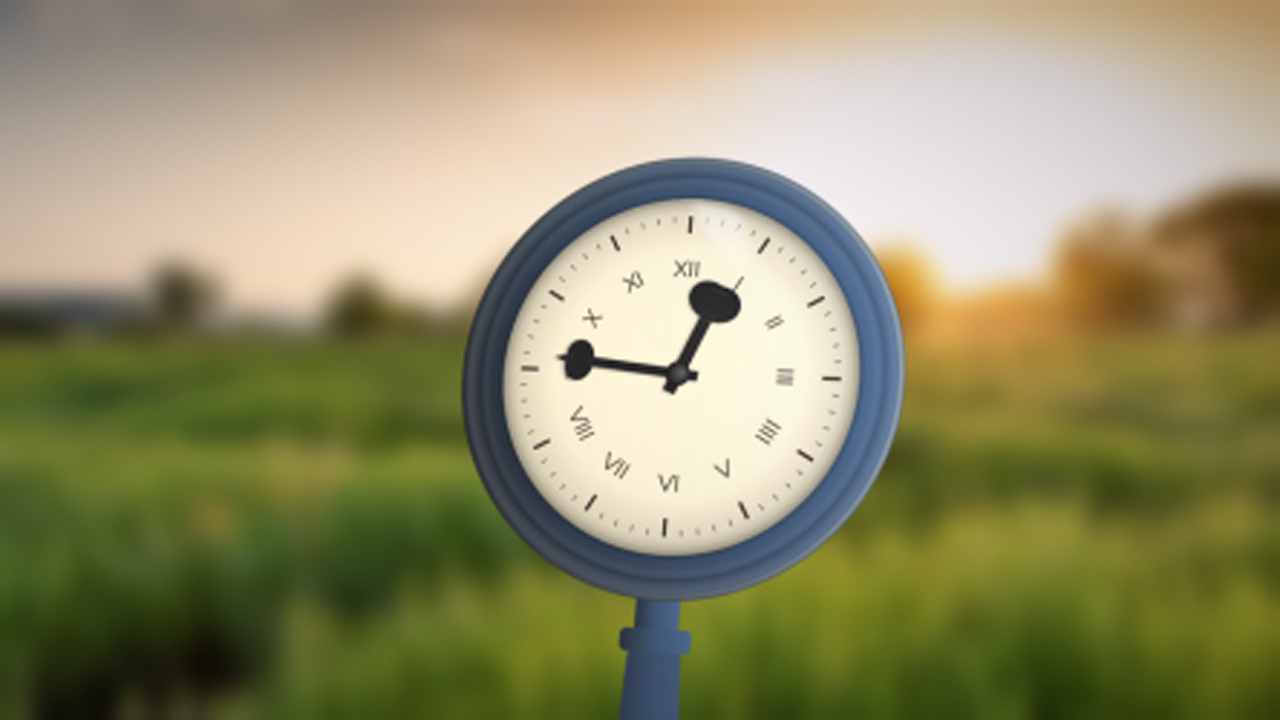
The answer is 12h46
